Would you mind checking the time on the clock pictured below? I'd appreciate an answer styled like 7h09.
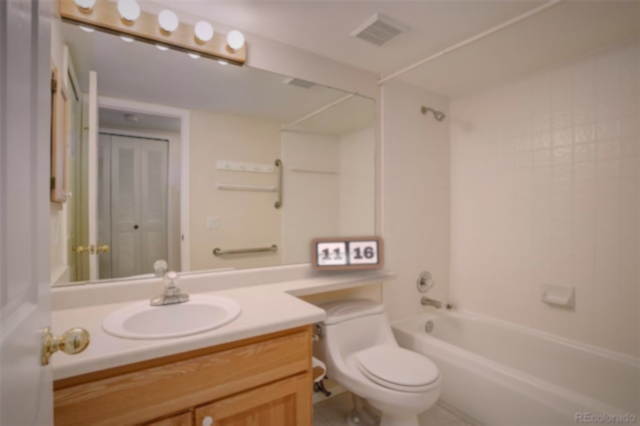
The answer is 11h16
